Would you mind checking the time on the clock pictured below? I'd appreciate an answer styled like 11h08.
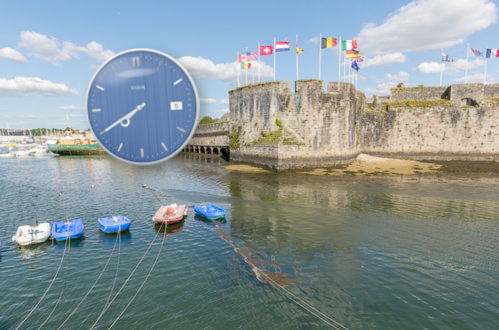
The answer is 7h40
